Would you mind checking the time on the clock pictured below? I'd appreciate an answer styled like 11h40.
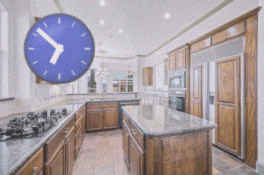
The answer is 6h52
